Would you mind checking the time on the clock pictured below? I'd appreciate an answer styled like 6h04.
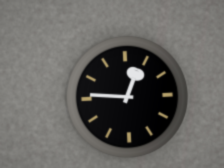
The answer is 12h46
